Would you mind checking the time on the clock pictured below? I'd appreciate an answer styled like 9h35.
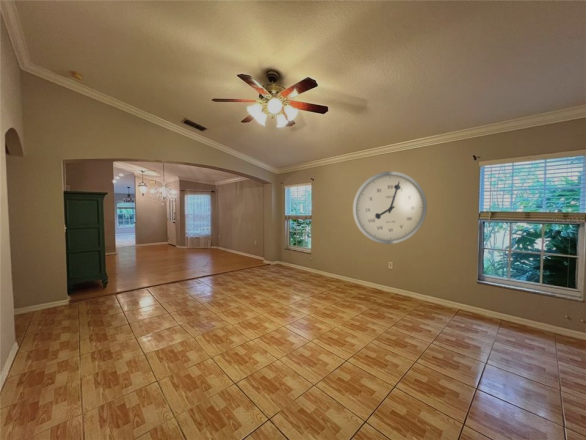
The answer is 8h03
